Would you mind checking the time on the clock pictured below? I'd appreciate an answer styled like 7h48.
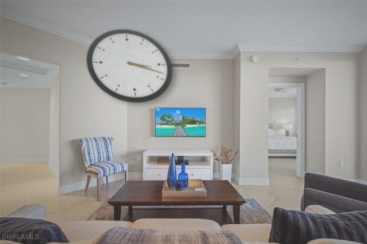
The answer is 3h18
